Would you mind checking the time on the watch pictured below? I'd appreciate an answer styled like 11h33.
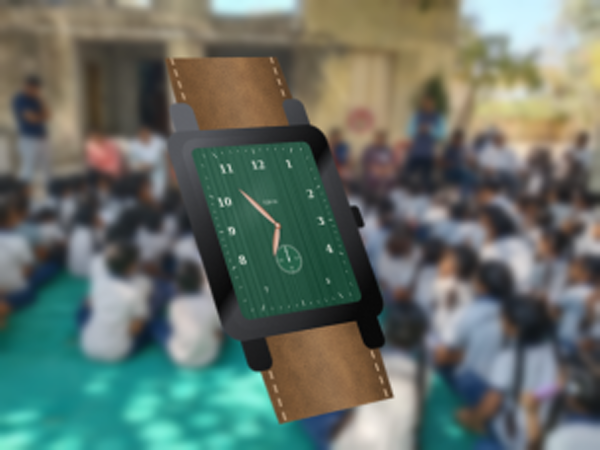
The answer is 6h54
